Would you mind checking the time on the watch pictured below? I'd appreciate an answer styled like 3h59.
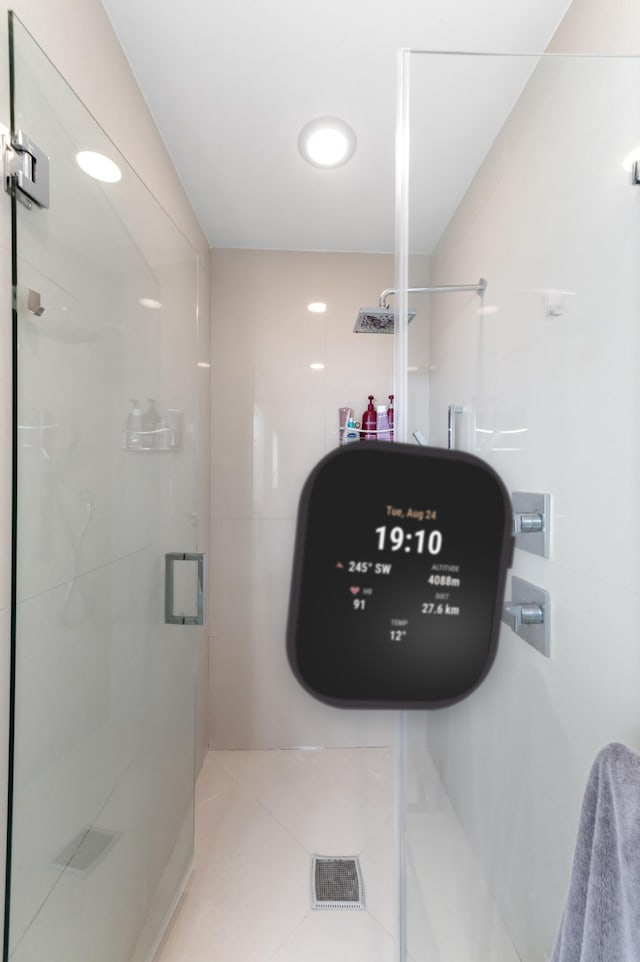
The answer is 19h10
